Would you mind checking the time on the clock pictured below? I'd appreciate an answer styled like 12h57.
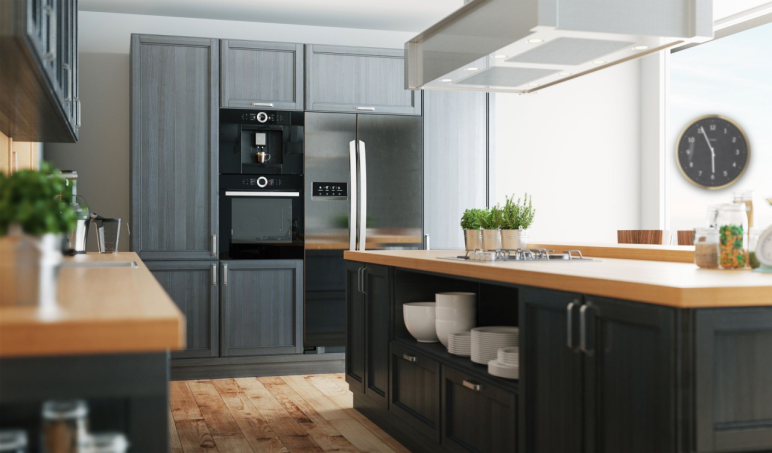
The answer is 5h56
